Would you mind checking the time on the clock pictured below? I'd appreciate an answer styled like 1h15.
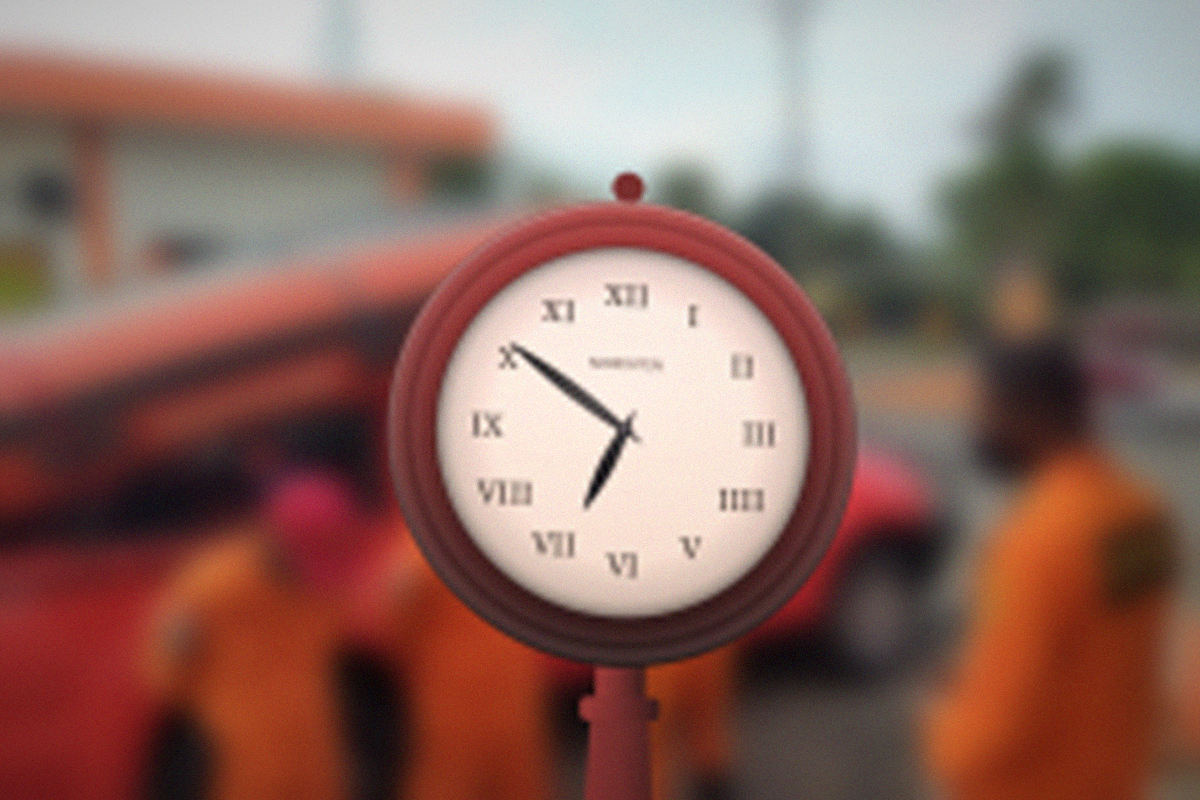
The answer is 6h51
